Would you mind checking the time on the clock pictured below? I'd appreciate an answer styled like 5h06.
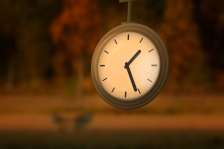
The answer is 1h26
